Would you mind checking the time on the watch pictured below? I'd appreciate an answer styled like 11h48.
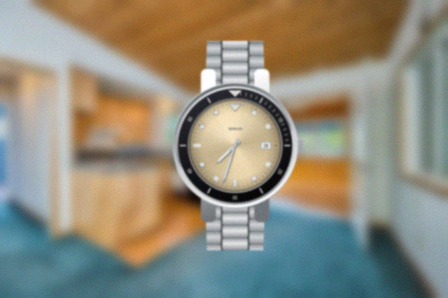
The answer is 7h33
